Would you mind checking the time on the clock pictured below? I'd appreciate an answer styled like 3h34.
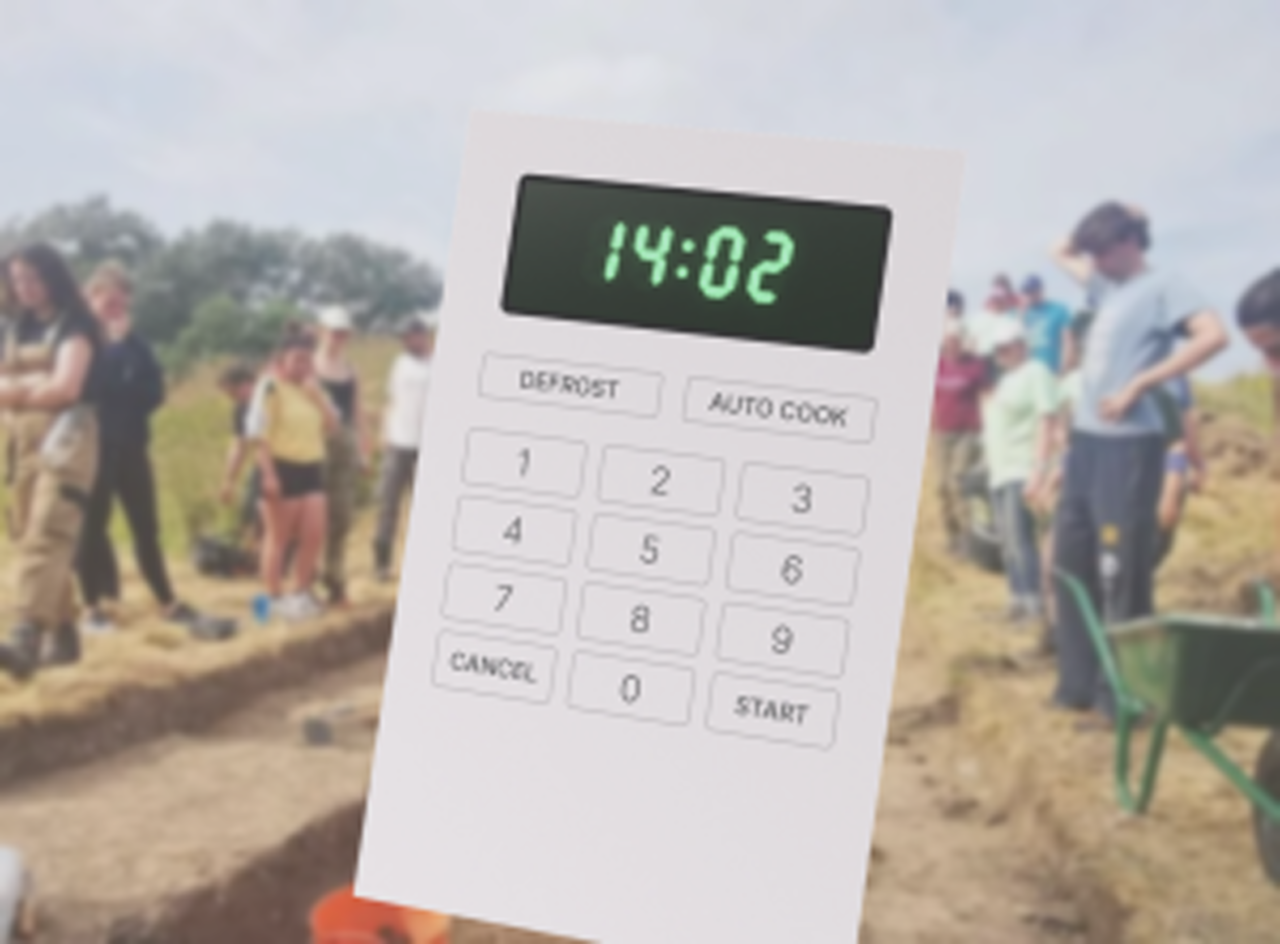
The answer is 14h02
